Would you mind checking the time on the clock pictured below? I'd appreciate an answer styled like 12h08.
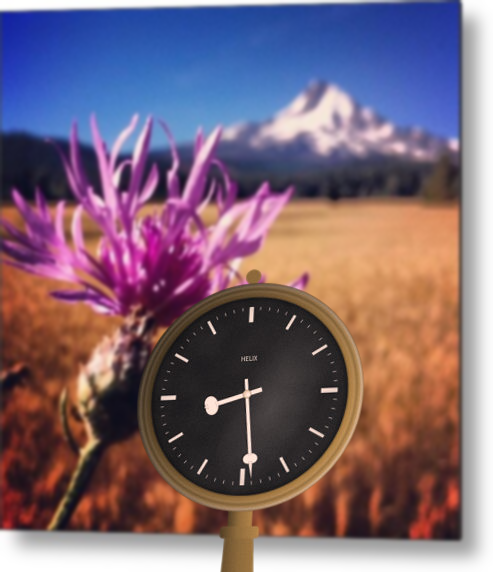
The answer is 8h29
